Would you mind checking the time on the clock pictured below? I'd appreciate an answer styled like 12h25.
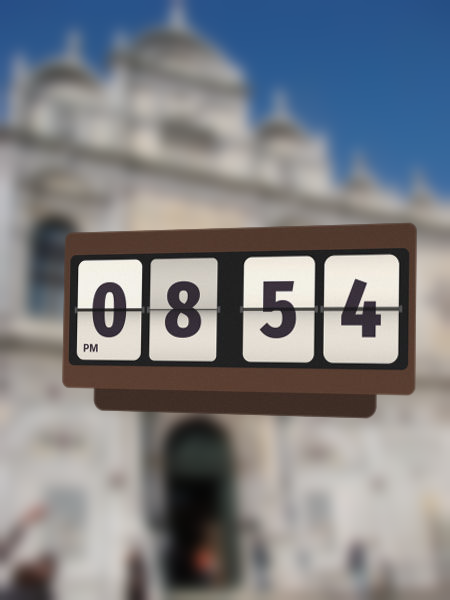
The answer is 8h54
